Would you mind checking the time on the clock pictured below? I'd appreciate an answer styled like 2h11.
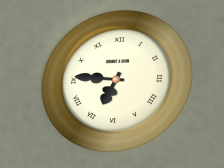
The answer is 6h46
